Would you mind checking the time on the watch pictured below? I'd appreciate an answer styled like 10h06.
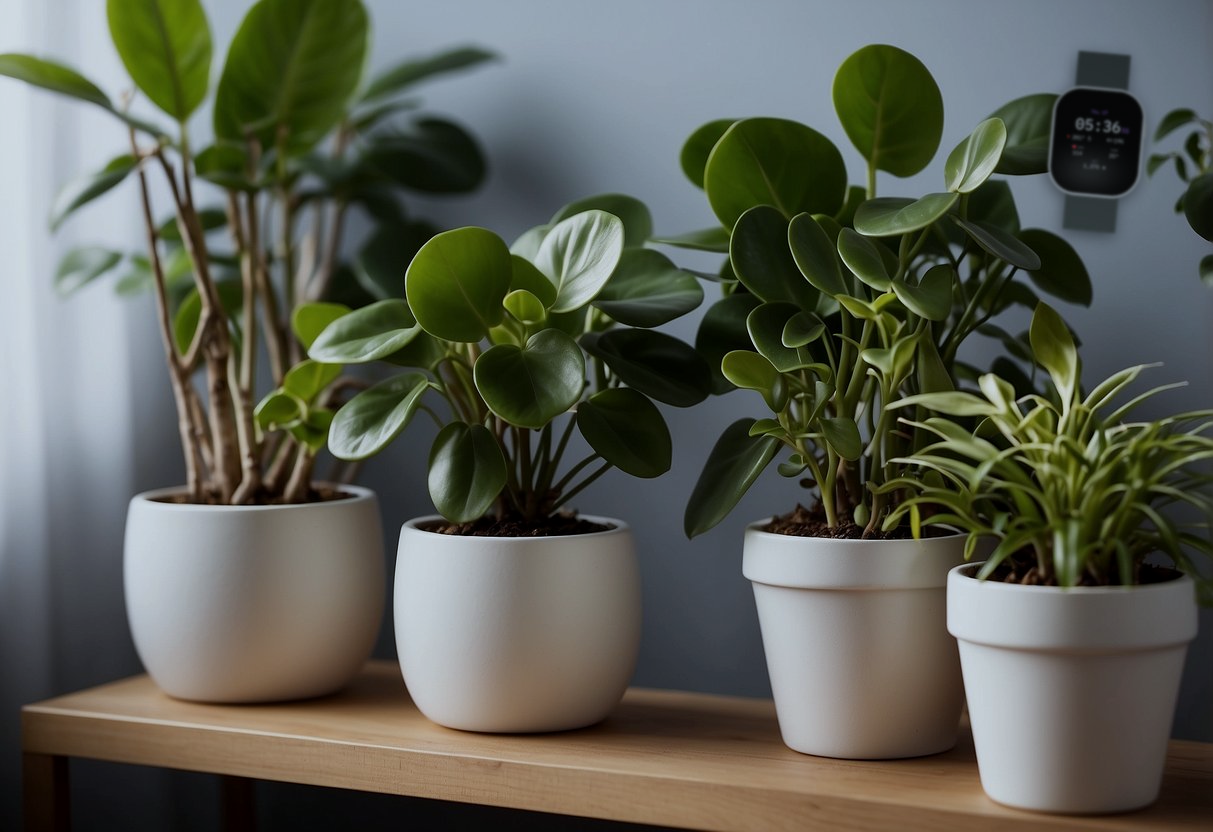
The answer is 5h36
